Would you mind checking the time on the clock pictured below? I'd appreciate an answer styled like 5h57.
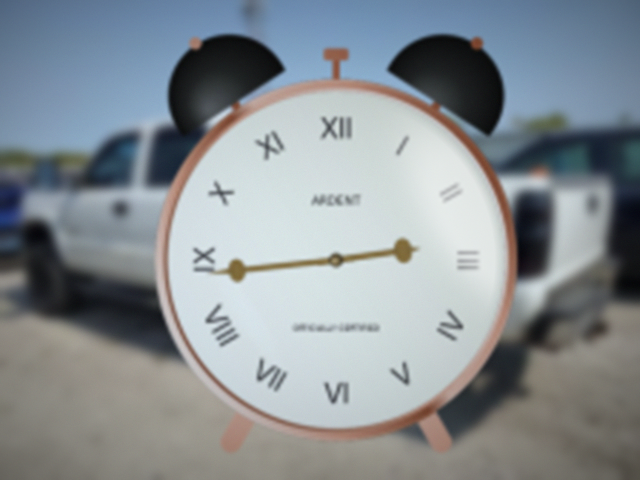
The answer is 2h44
